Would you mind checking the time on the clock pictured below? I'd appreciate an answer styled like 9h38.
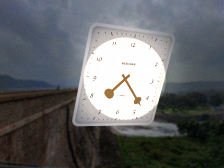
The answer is 7h23
